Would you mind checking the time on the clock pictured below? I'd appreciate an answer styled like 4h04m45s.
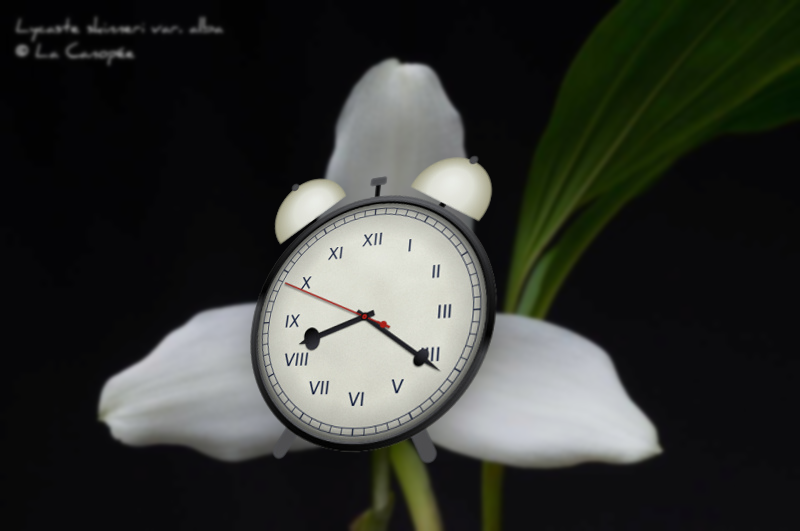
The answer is 8h20m49s
